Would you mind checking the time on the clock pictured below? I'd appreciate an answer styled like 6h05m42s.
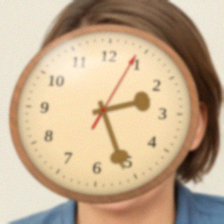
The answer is 2h26m04s
